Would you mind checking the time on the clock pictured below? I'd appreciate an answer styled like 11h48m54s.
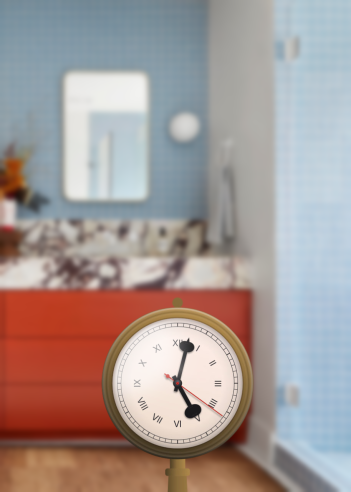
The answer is 5h02m21s
